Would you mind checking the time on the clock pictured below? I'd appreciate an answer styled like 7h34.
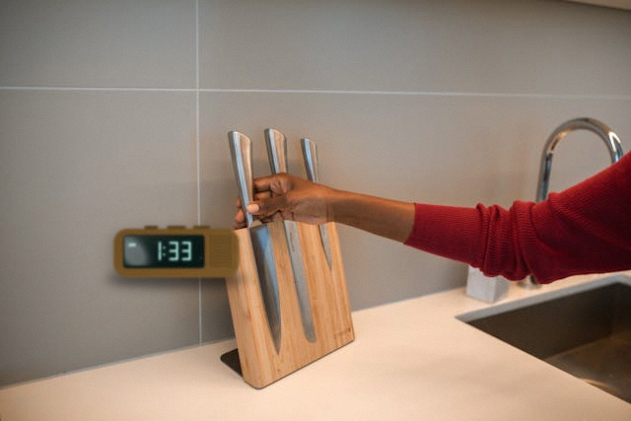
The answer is 1h33
